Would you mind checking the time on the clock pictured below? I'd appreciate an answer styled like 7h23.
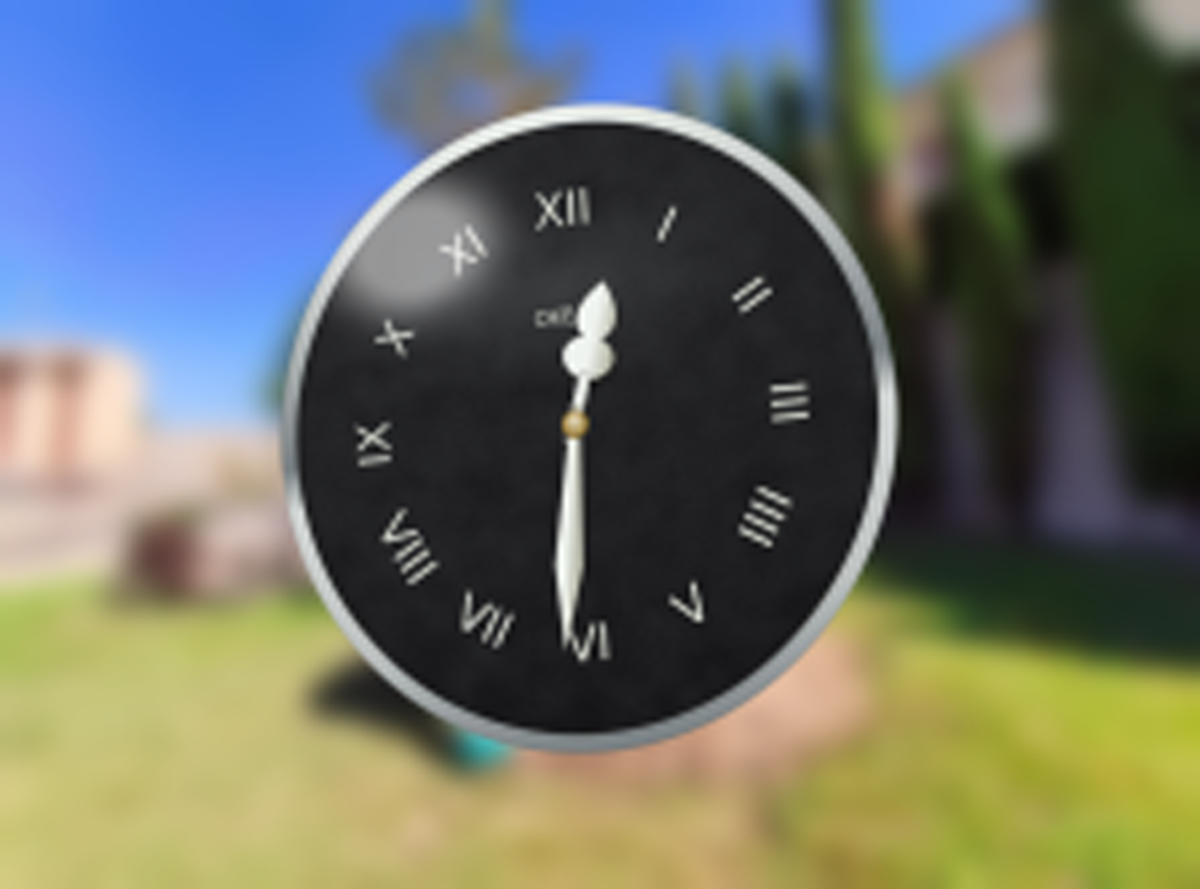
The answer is 12h31
